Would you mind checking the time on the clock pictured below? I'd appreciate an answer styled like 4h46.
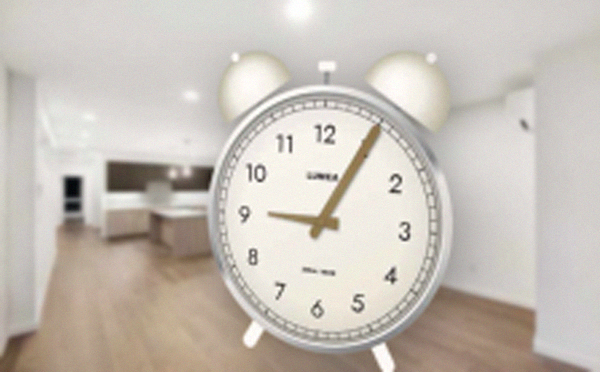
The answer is 9h05
